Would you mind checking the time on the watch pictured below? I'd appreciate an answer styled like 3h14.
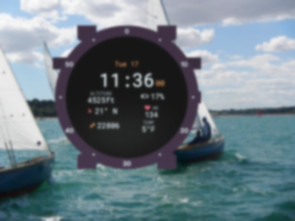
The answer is 11h36
